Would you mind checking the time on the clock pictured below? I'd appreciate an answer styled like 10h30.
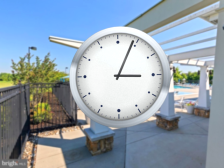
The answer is 3h04
